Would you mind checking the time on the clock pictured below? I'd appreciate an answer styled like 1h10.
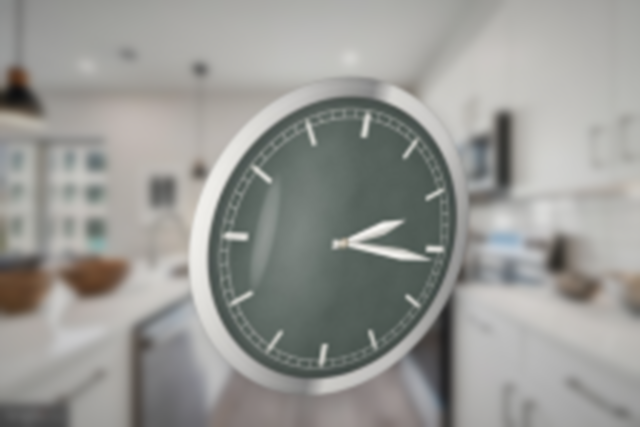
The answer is 2h16
